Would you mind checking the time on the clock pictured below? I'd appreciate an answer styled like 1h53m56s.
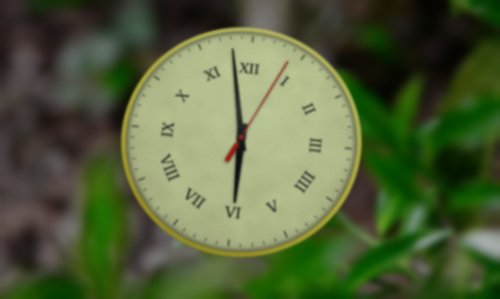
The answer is 5h58m04s
